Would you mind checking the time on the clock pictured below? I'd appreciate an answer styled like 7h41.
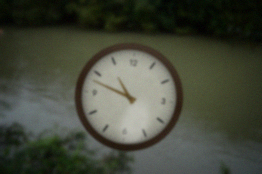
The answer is 10h48
